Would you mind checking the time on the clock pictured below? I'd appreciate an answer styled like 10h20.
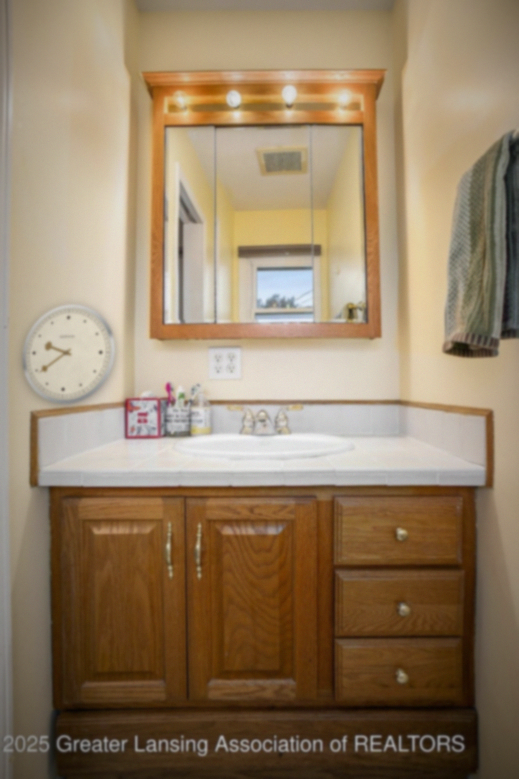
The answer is 9h39
